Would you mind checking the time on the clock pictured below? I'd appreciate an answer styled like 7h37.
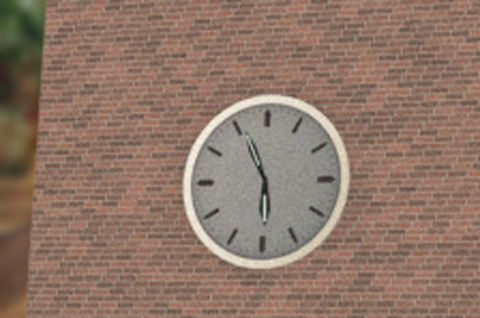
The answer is 5h56
